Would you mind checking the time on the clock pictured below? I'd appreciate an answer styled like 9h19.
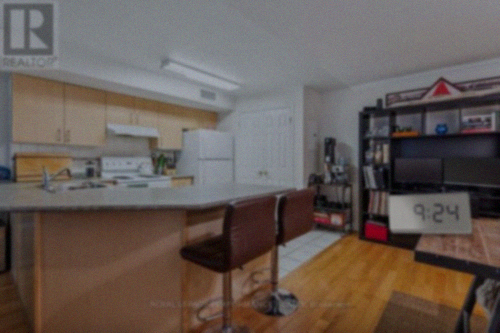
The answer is 9h24
